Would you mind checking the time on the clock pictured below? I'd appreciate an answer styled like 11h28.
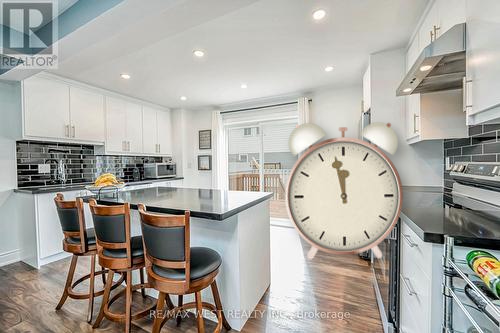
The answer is 11h58
